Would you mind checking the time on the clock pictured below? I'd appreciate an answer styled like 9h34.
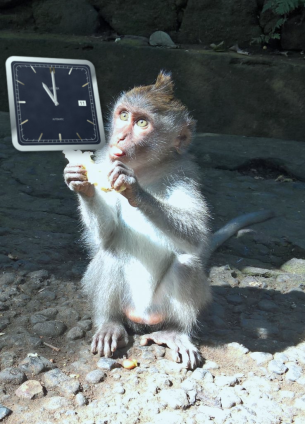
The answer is 11h00
